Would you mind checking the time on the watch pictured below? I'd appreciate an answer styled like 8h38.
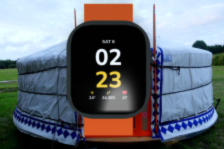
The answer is 2h23
